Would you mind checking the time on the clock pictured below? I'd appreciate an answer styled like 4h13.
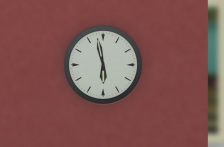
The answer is 5h58
